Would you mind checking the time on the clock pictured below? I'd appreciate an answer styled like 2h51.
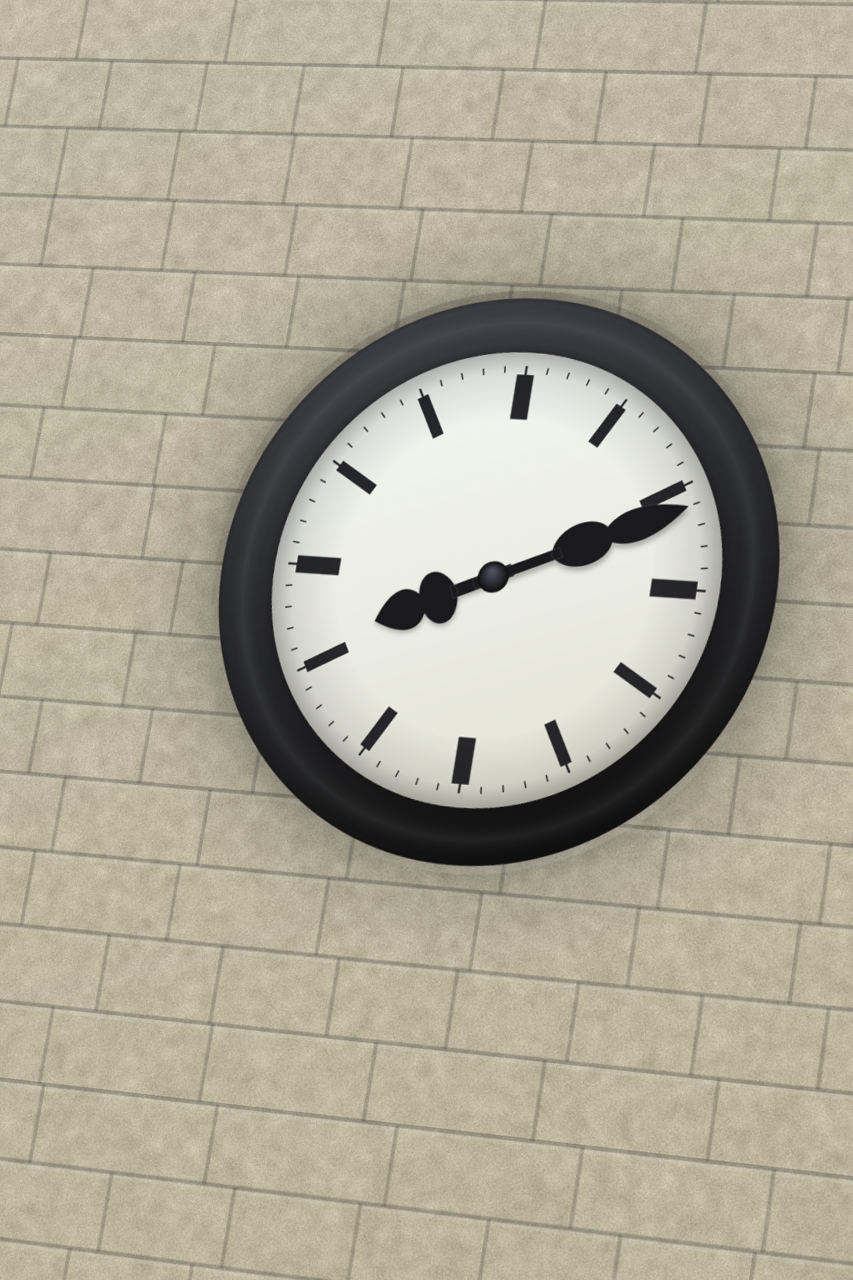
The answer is 8h11
